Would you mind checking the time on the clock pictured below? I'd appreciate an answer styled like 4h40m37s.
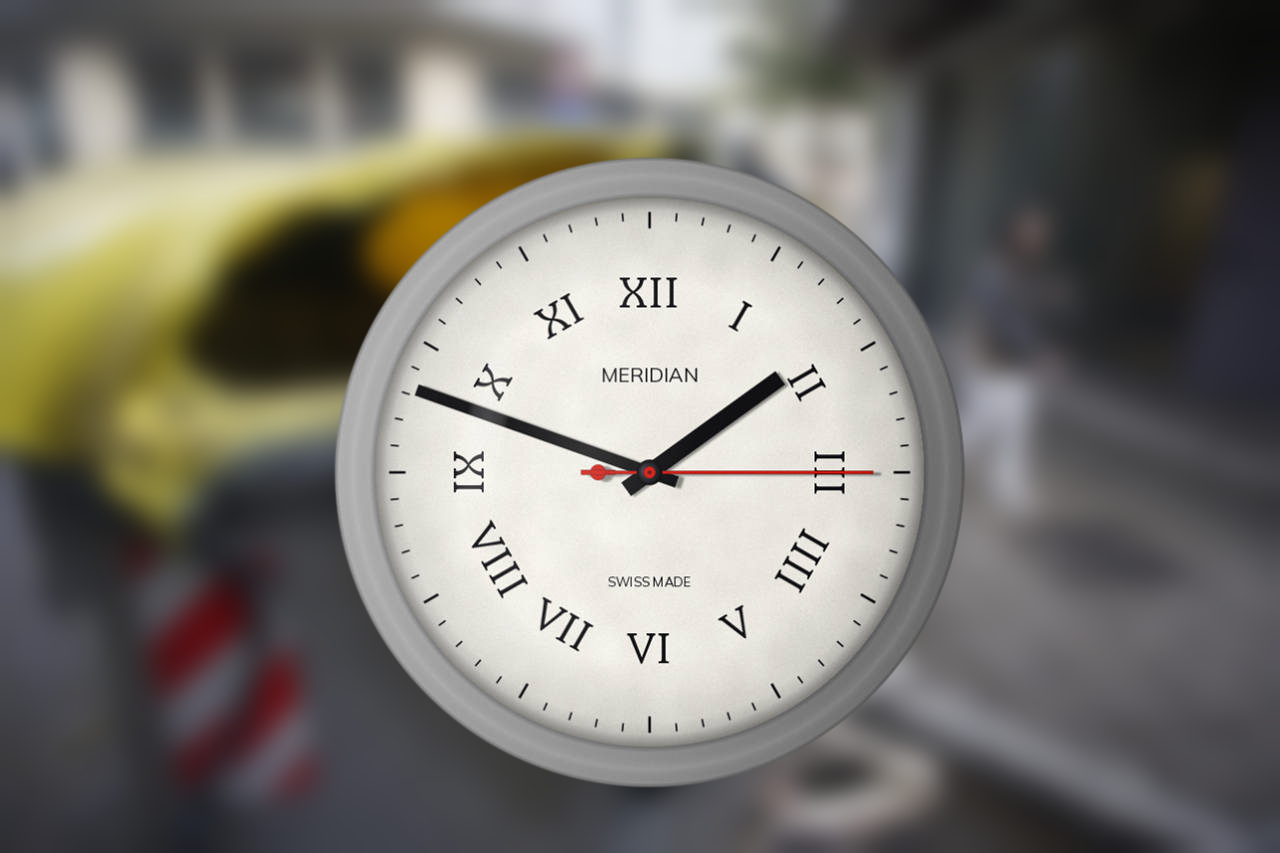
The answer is 1h48m15s
